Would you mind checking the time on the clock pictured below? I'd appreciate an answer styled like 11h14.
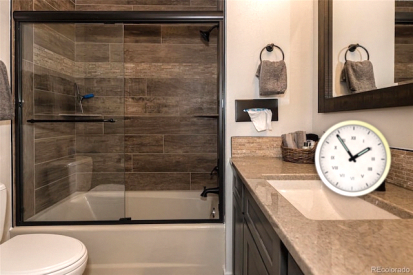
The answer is 1h54
